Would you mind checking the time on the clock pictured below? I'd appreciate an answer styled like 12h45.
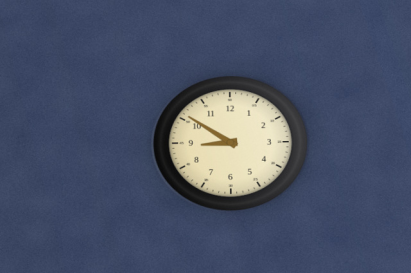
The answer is 8h51
